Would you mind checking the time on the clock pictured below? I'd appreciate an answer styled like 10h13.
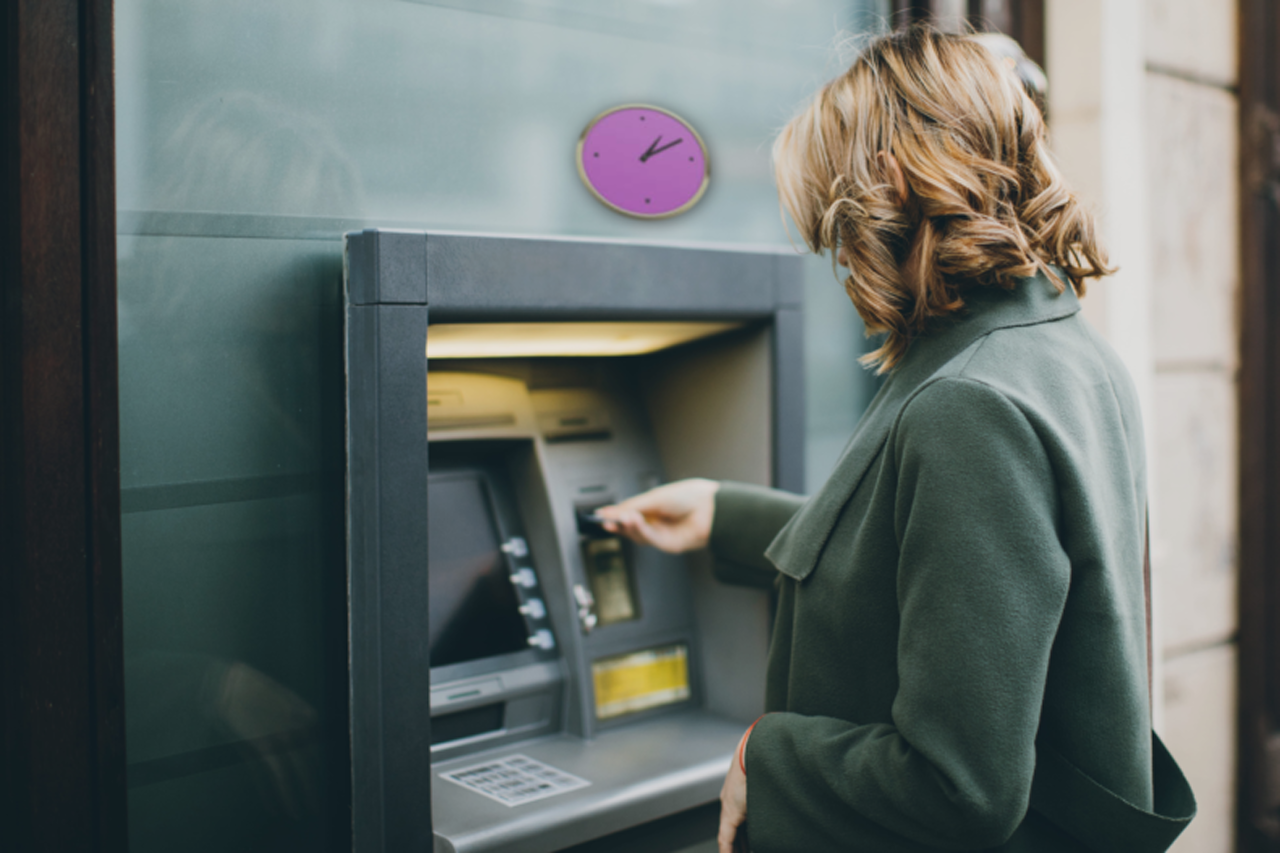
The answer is 1h10
